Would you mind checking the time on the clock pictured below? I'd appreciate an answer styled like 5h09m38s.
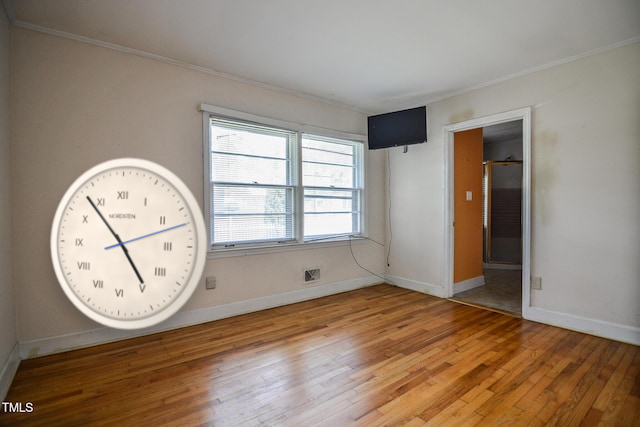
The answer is 4h53m12s
